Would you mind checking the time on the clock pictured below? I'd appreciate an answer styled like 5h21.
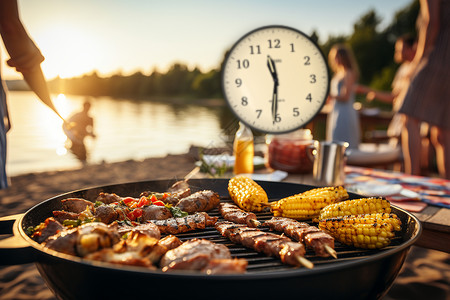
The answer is 11h31
